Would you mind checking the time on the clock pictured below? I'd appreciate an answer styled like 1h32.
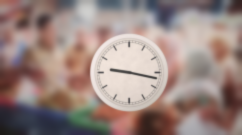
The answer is 9h17
